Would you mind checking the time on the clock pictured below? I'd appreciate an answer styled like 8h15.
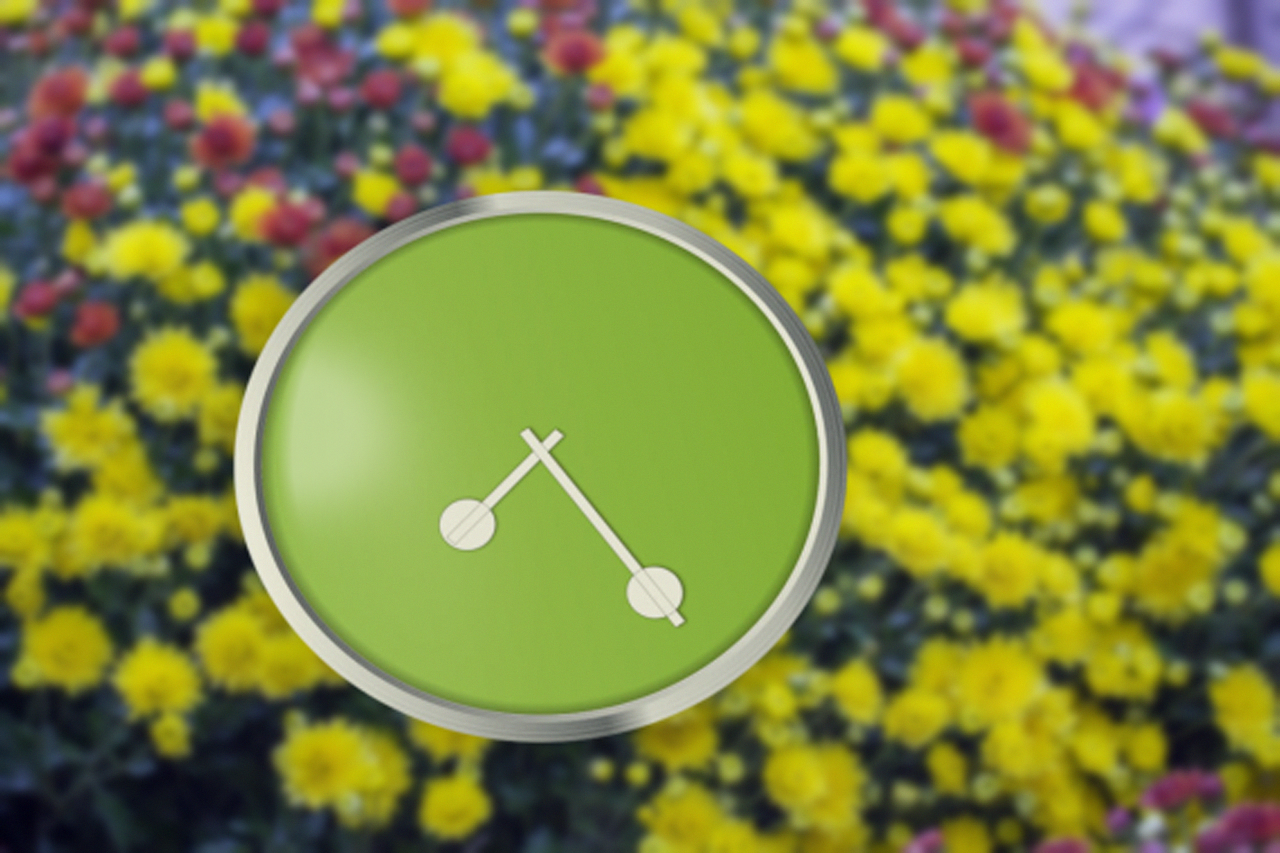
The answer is 7h24
